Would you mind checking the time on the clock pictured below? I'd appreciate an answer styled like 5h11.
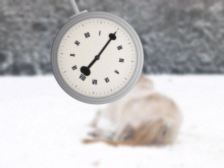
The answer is 8h10
